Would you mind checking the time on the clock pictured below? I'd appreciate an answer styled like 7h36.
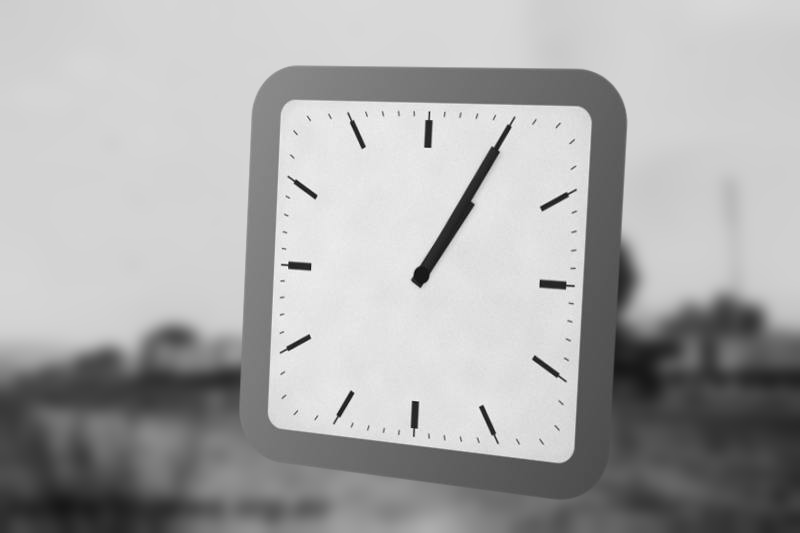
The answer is 1h05
